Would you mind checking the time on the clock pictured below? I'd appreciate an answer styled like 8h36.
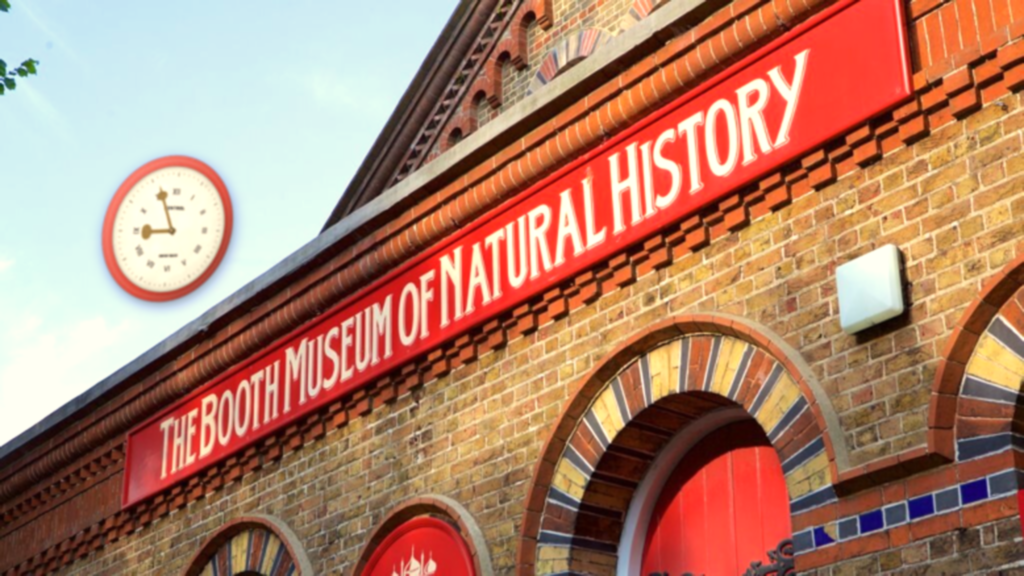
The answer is 8h56
